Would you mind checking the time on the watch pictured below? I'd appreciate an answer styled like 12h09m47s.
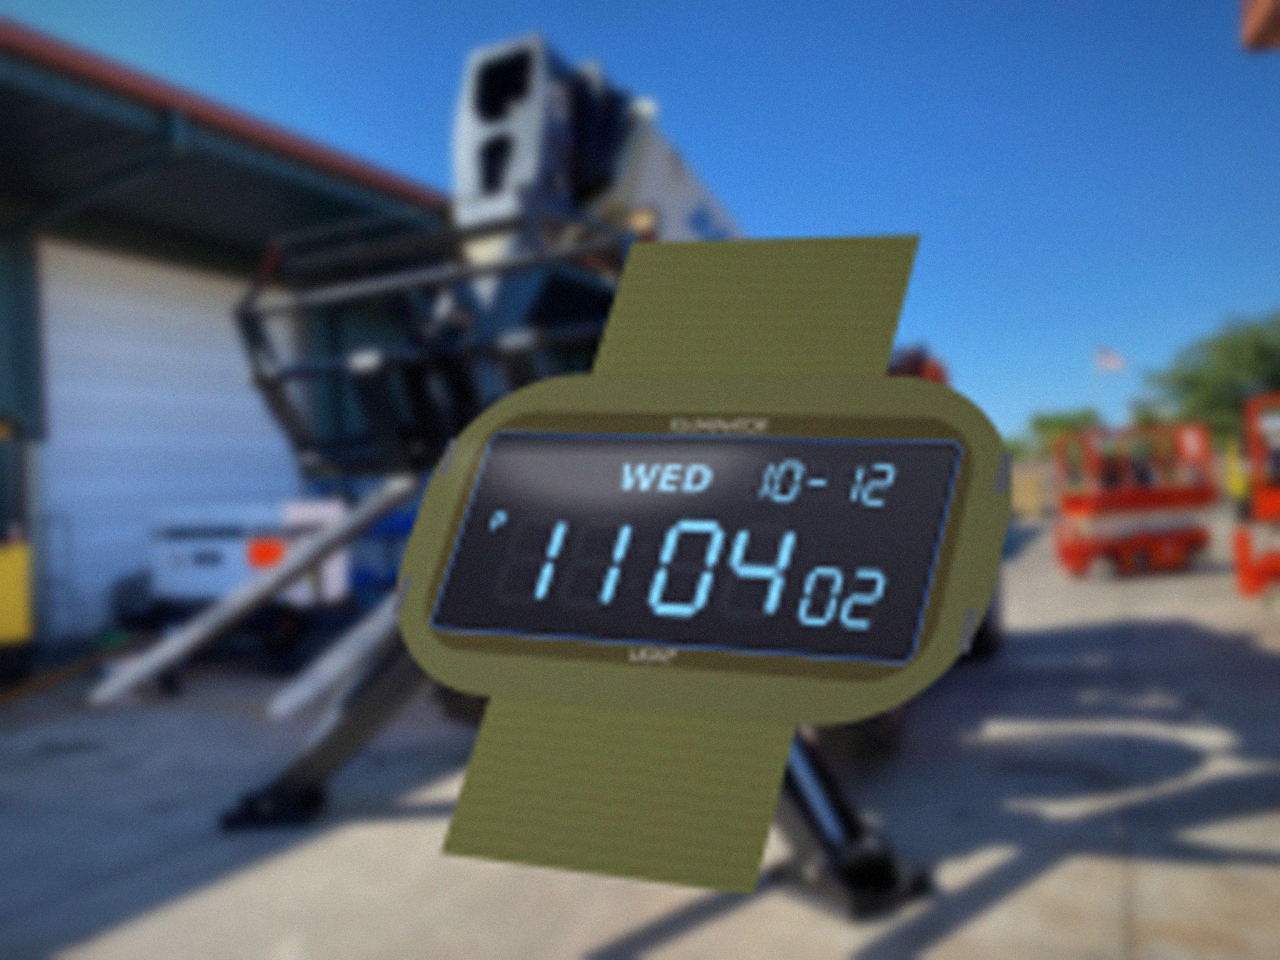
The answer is 11h04m02s
